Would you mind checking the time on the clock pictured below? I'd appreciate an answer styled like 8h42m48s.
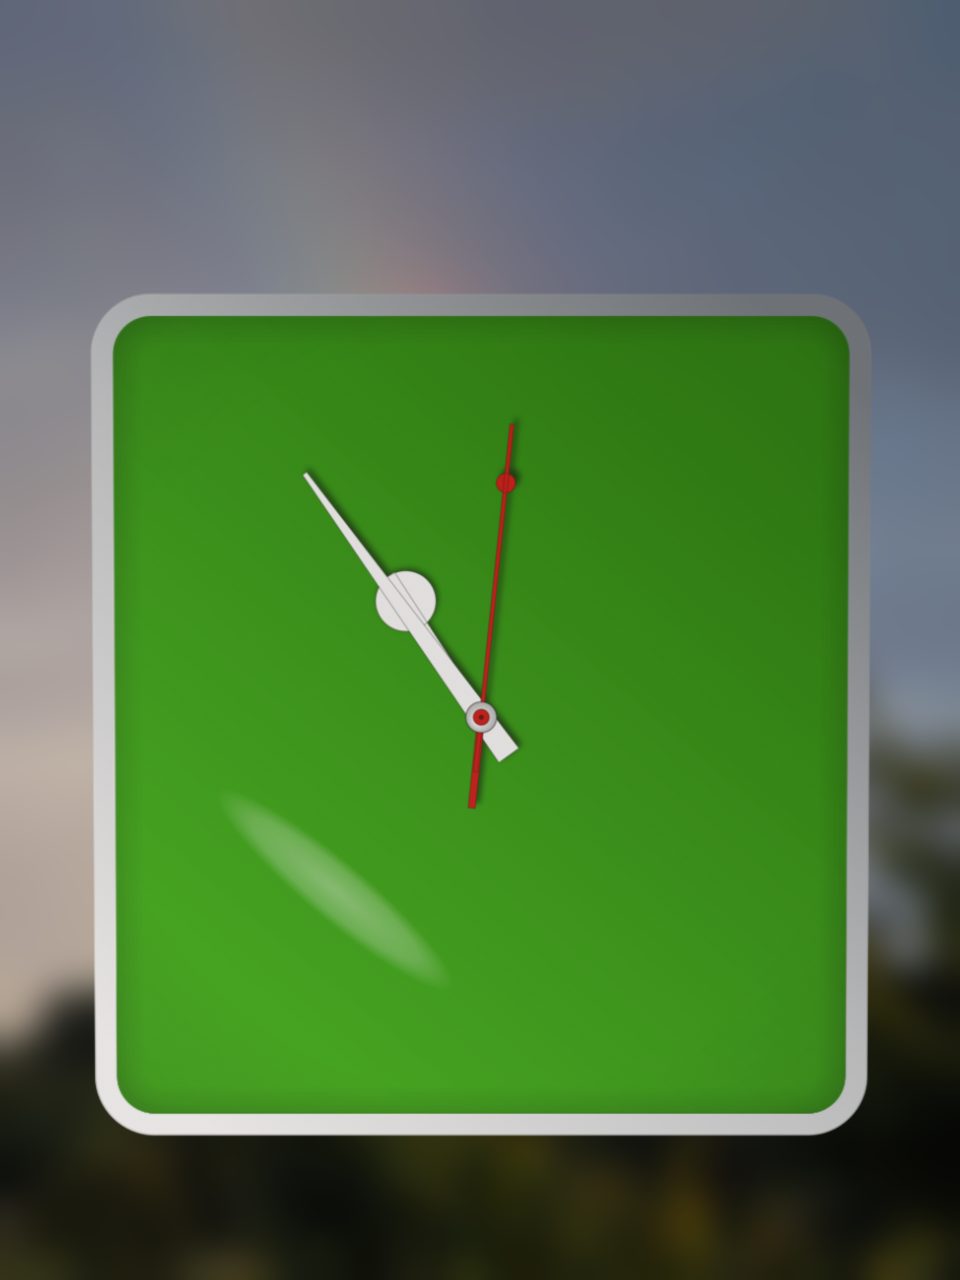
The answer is 10h54m01s
